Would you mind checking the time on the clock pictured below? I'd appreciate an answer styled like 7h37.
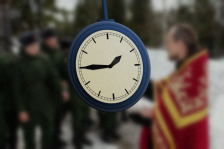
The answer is 1h45
